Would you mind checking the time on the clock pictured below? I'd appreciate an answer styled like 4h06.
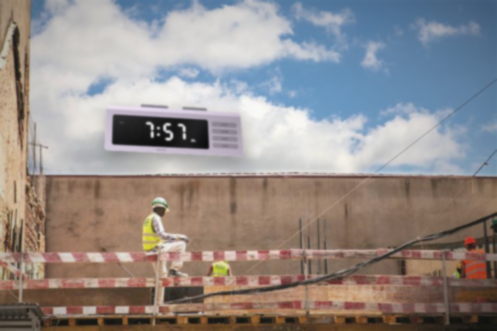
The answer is 7h57
